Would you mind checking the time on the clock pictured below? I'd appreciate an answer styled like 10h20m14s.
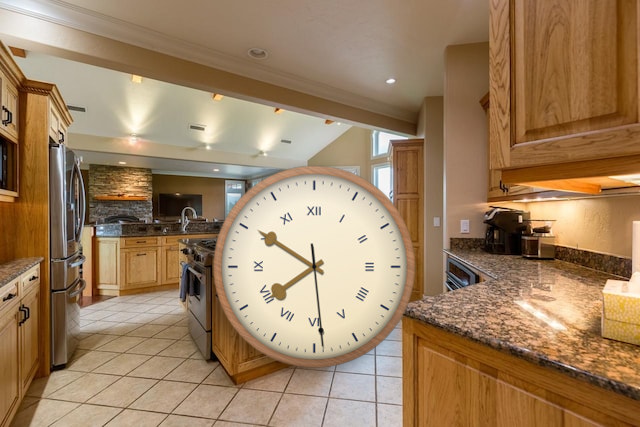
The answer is 7h50m29s
